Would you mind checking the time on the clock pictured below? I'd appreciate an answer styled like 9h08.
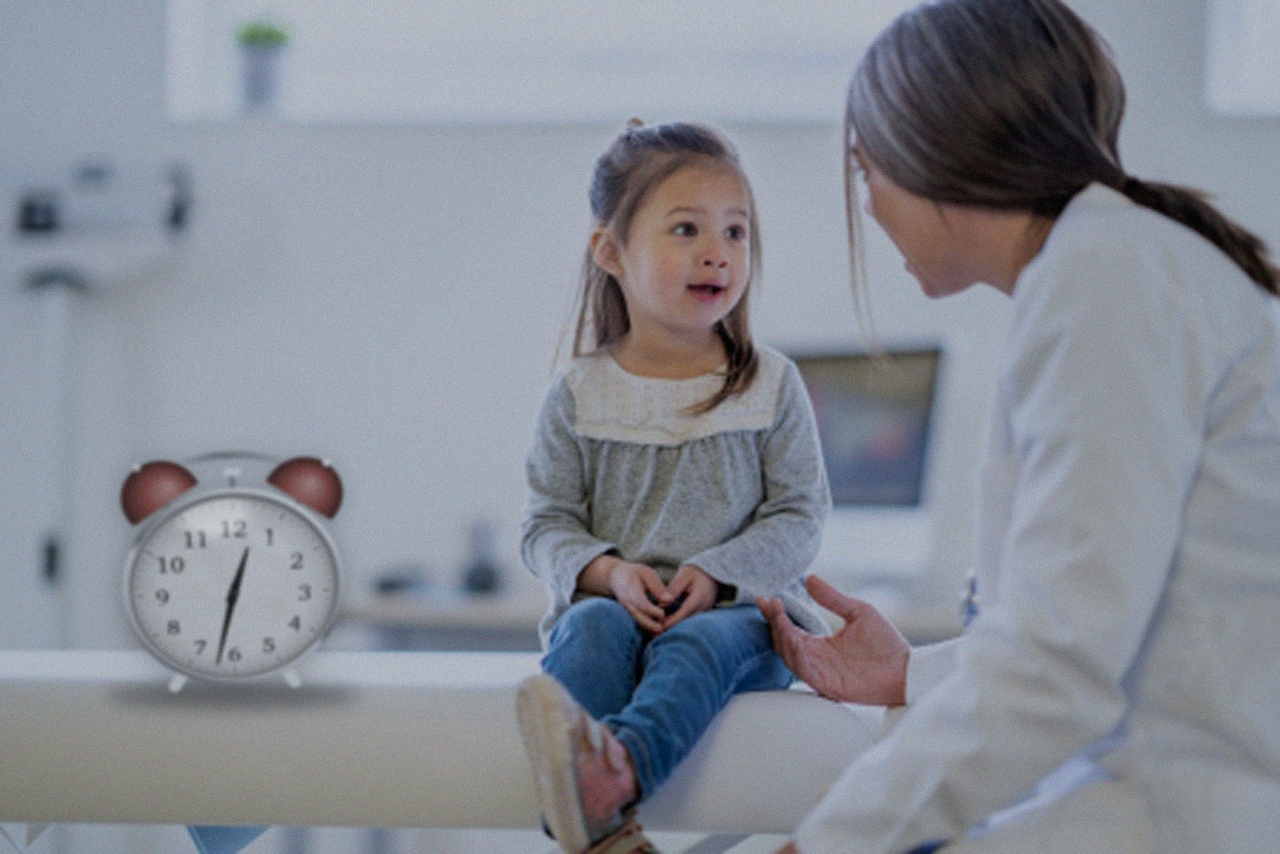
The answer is 12h32
